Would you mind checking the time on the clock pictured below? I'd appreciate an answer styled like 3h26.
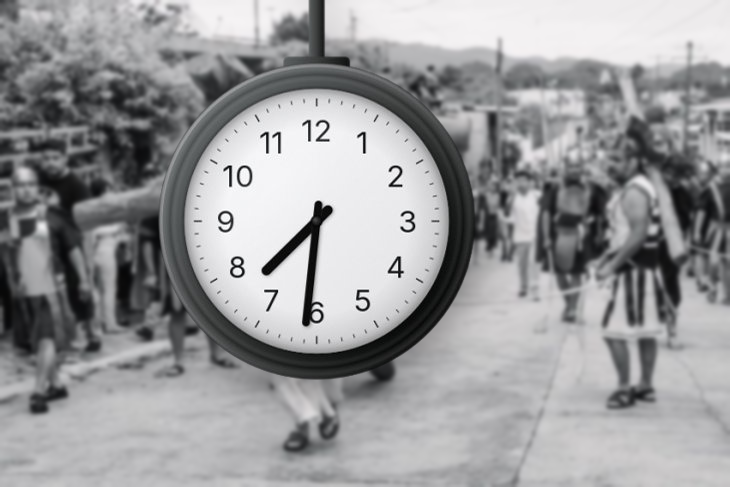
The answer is 7h31
